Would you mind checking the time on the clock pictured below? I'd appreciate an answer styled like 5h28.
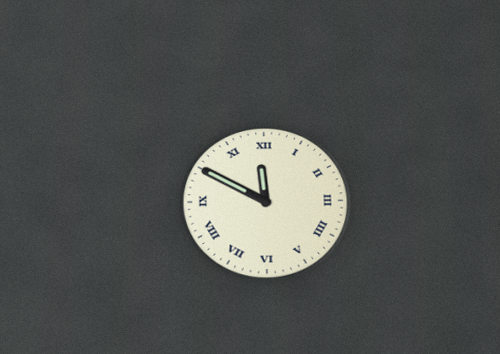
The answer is 11h50
